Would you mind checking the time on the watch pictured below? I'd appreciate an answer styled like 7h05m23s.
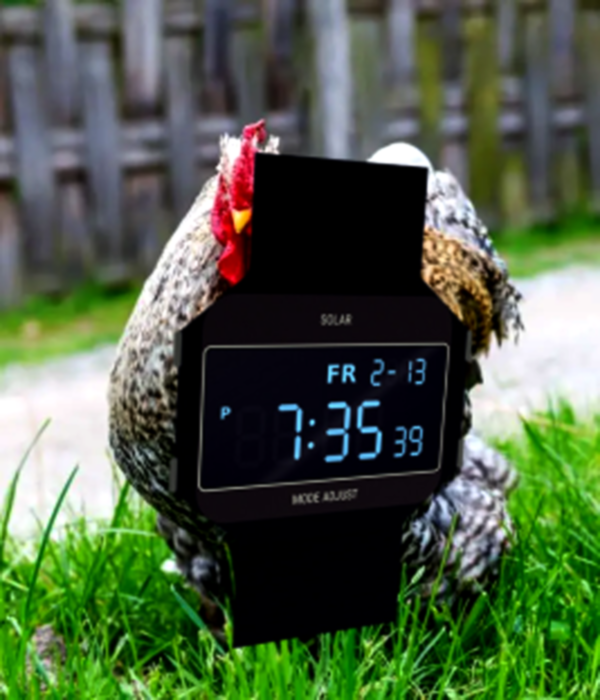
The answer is 7h35m39s
